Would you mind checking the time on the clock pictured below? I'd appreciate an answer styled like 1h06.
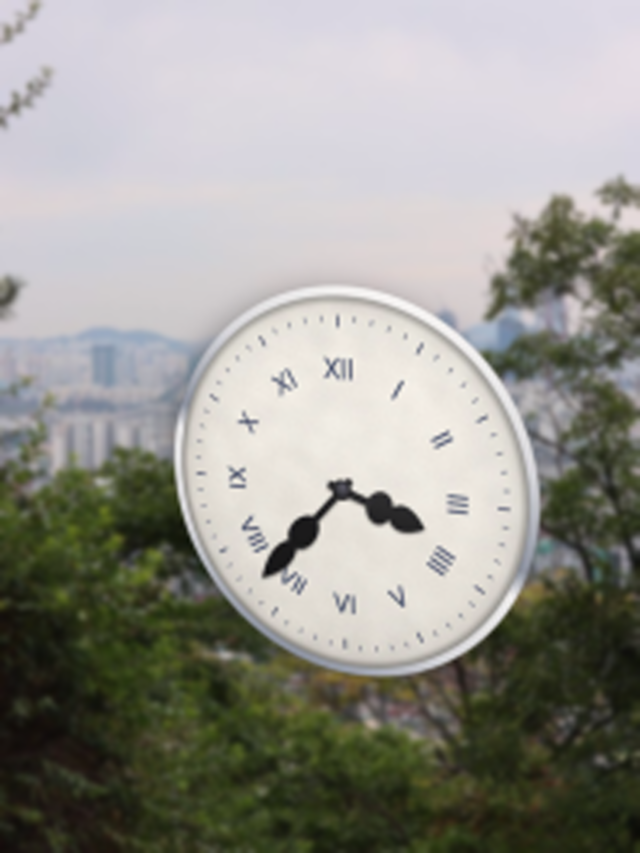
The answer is 3h37
